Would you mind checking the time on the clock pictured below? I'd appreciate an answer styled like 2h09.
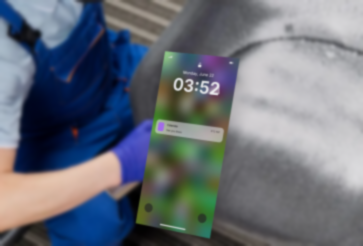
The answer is 3h52
